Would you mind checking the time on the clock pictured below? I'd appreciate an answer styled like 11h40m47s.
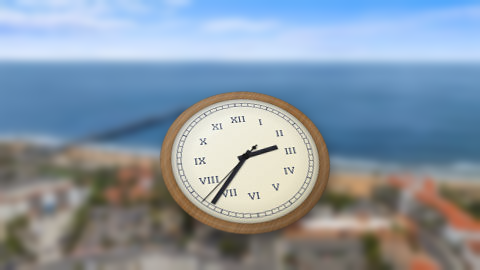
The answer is 2h36m38s
